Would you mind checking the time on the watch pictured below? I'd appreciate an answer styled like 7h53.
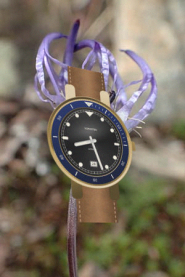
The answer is 8h27
